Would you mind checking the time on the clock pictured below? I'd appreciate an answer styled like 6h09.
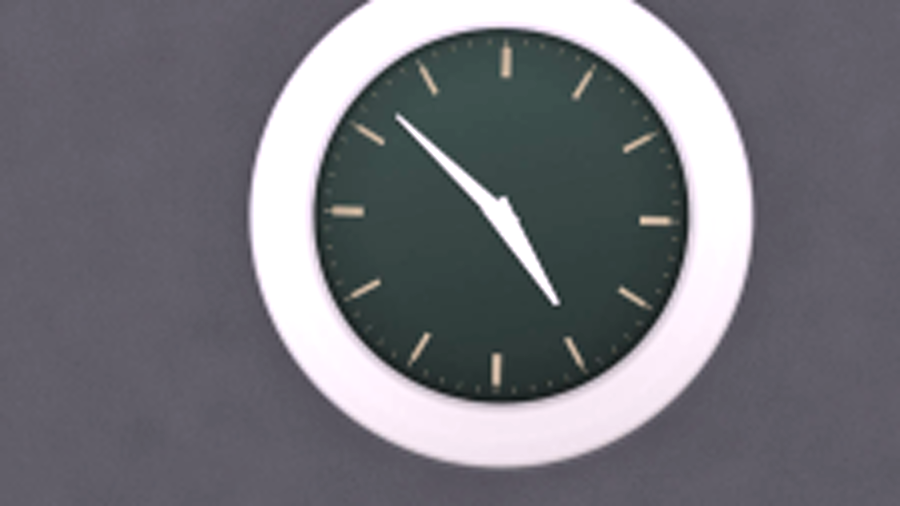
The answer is 4h52
